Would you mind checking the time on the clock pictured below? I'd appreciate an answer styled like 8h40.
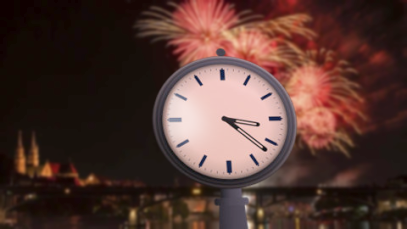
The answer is 3h22
